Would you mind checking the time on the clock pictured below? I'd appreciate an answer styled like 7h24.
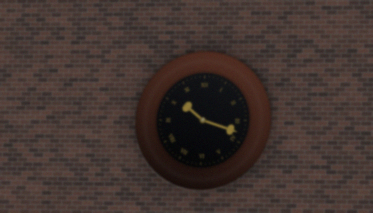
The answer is 10h18
